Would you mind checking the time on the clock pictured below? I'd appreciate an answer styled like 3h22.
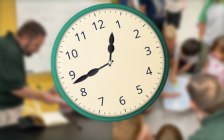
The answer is 12h43
